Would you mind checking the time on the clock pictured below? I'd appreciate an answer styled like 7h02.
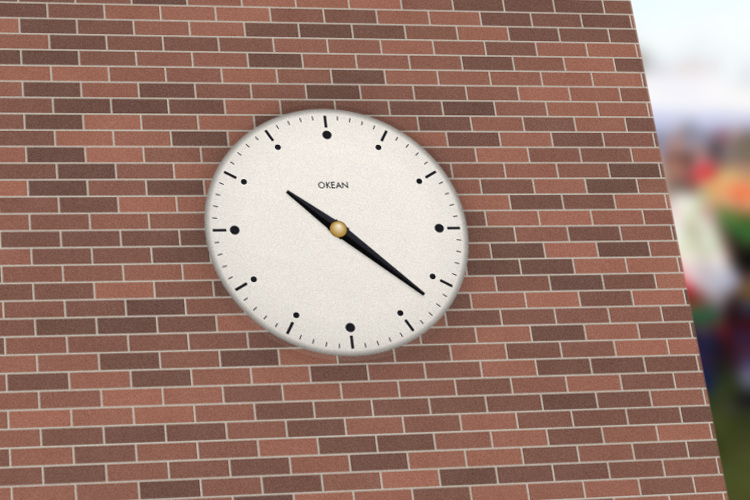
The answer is 10h22
